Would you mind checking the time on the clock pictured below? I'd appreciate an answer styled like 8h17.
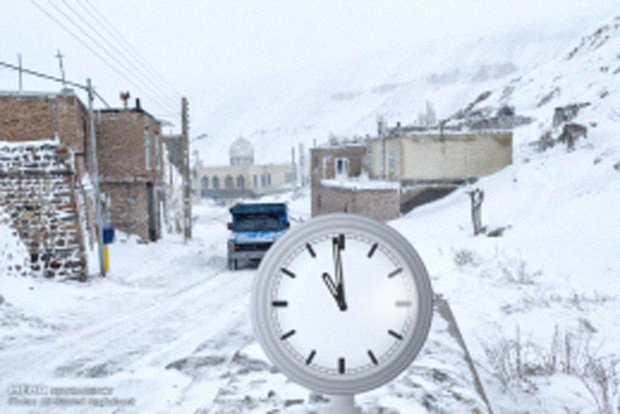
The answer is 10h59
